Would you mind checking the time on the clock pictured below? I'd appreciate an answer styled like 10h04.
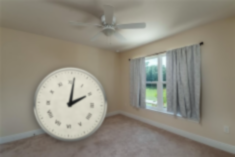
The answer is 2h01
